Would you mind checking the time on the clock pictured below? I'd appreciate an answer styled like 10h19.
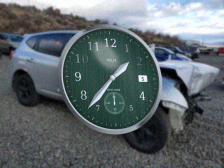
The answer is 1h37
